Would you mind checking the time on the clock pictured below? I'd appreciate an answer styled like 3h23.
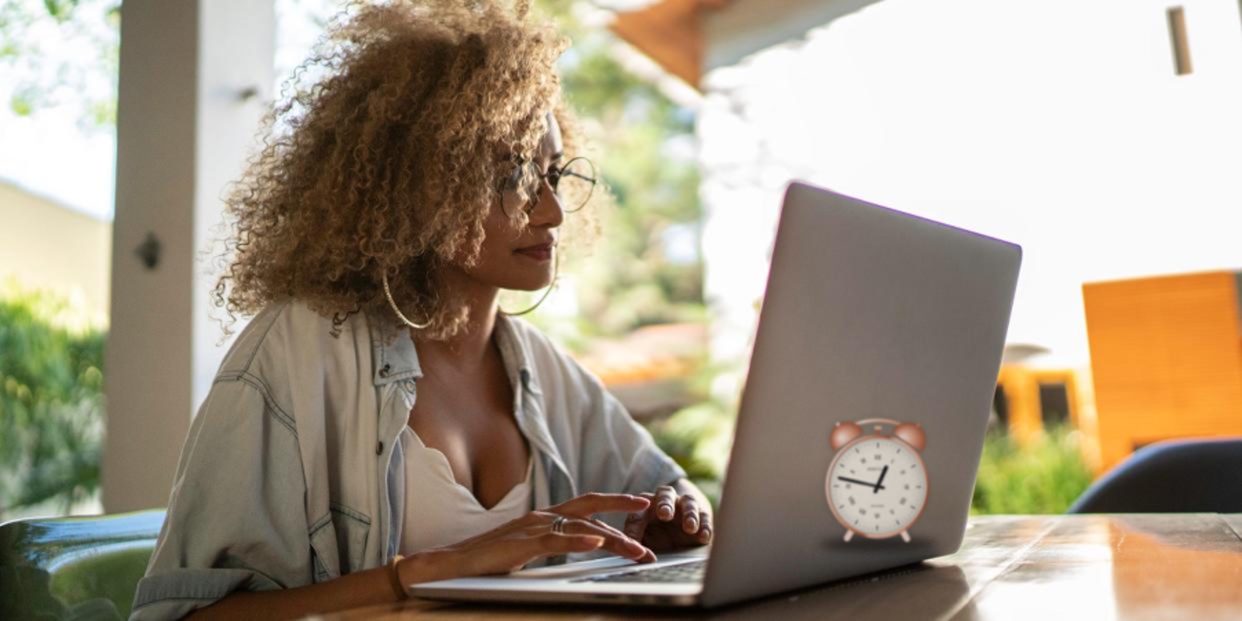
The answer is 12h47
